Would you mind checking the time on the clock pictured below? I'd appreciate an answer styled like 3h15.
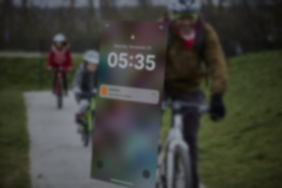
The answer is 5h35
